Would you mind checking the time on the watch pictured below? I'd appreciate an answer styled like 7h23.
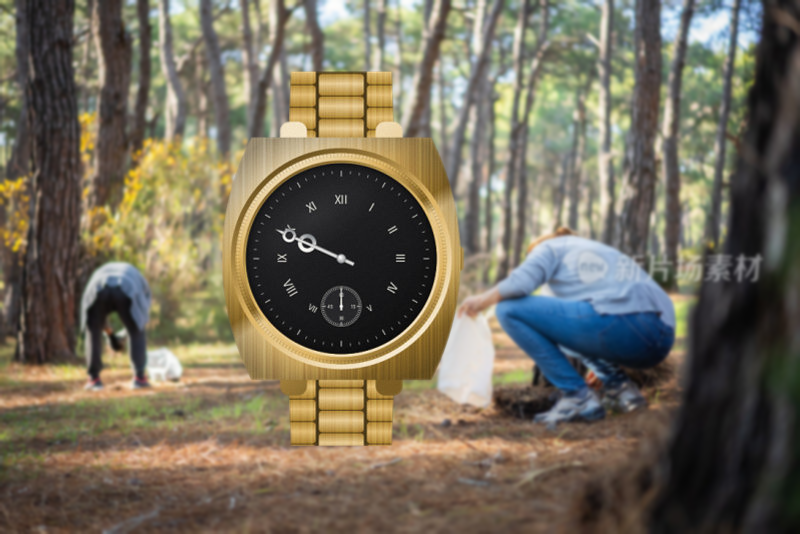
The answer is 9h49
